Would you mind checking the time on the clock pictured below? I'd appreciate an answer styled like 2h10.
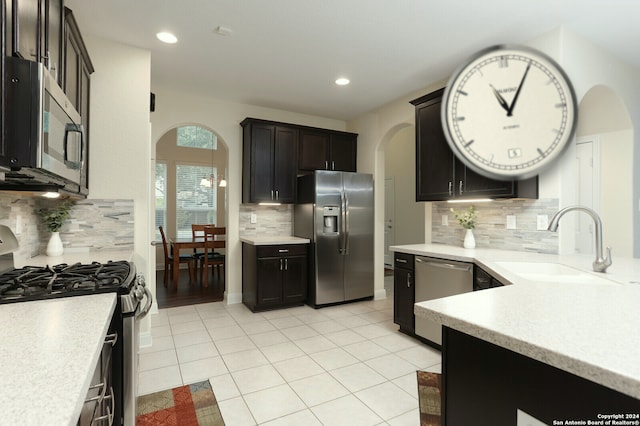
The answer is 11h05
